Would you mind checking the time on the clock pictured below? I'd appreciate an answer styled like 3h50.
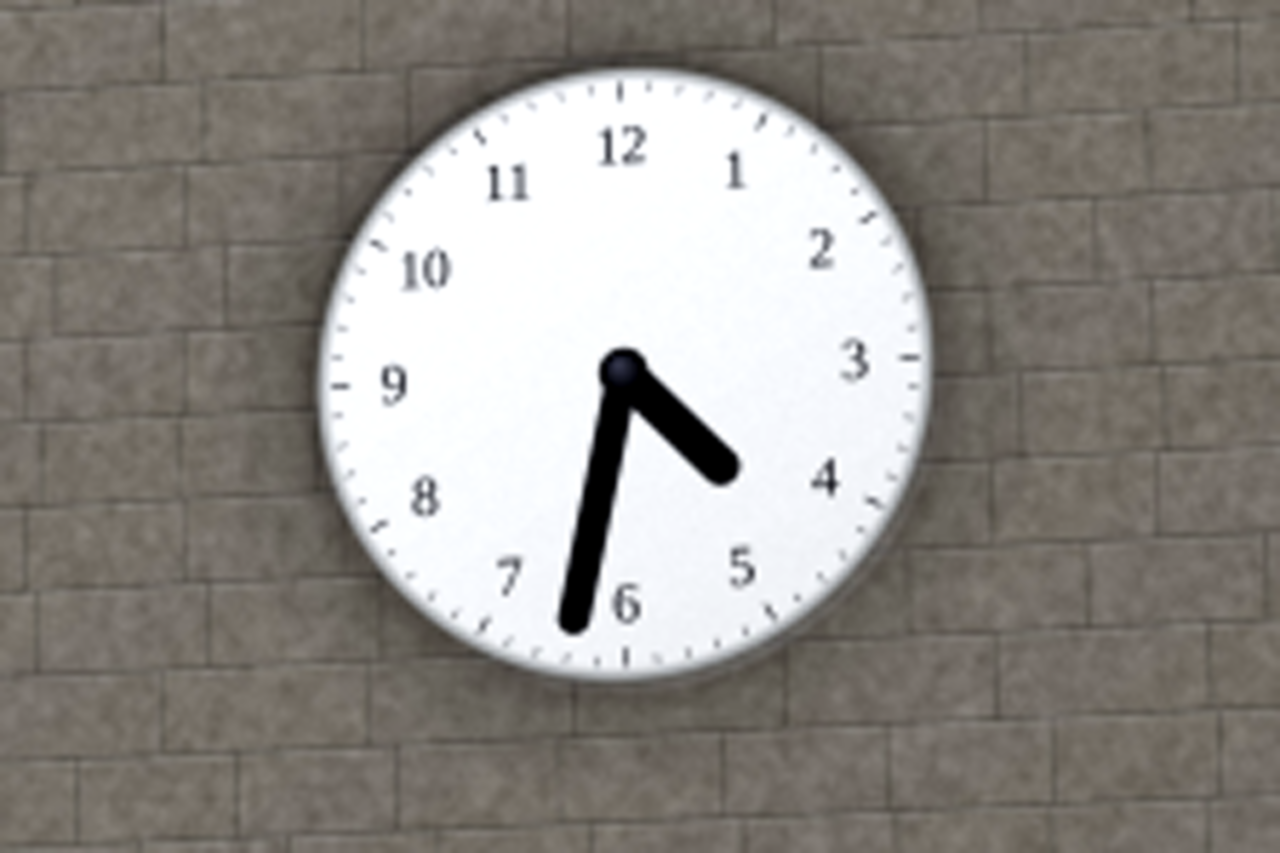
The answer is 4h32
